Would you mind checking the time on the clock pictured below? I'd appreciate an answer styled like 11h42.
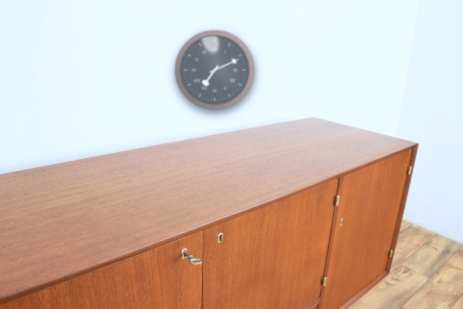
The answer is 7h11
